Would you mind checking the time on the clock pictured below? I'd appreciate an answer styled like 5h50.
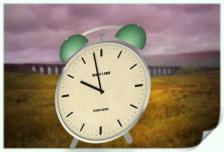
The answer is 9h58
